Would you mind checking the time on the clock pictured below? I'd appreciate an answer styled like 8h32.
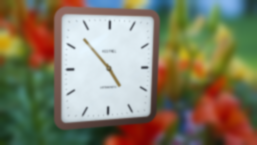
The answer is 4h53
